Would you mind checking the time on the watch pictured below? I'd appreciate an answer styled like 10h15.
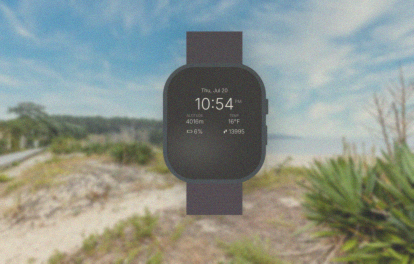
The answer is 10h54
